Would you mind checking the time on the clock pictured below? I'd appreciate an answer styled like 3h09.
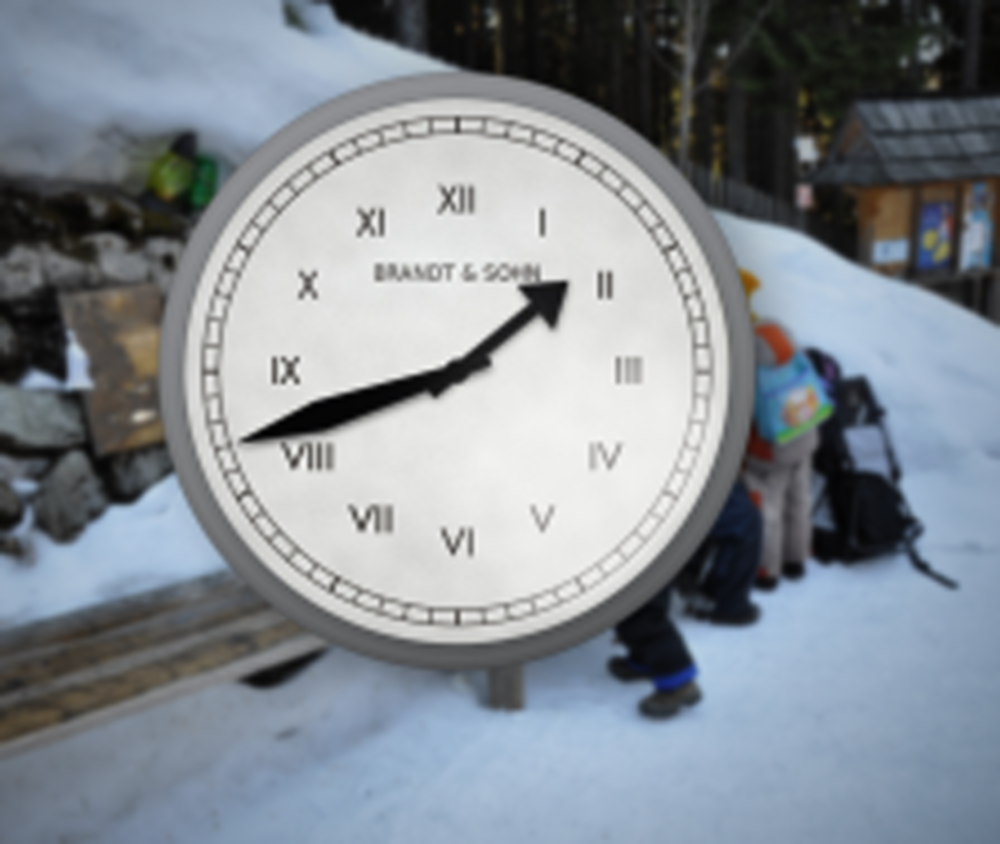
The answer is 1h42
